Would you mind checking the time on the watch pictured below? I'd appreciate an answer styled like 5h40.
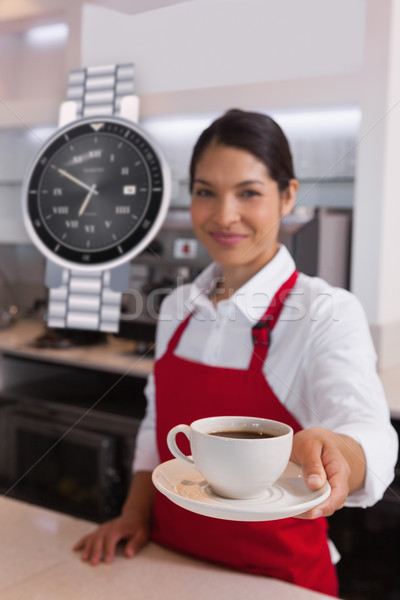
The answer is 6h50
